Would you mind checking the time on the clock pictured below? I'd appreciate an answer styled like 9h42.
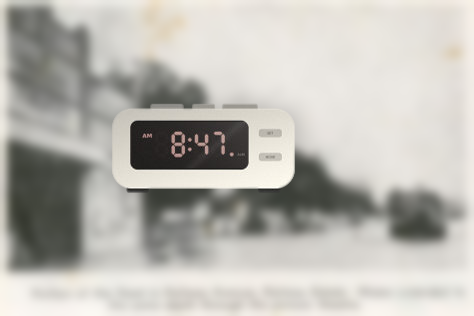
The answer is 8h47
